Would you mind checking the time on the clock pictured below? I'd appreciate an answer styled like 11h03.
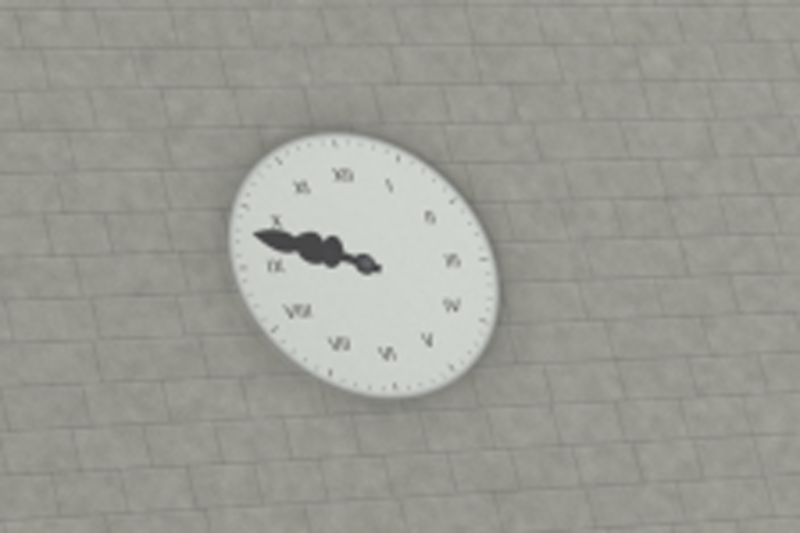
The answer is 9h48
